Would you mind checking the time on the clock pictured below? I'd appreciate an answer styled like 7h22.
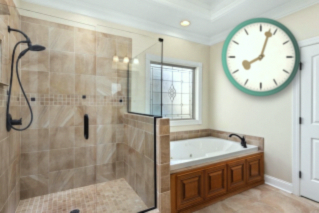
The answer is 8h03
